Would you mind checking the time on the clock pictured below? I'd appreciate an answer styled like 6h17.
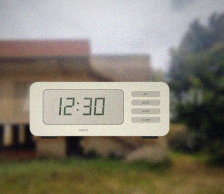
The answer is 12h30
